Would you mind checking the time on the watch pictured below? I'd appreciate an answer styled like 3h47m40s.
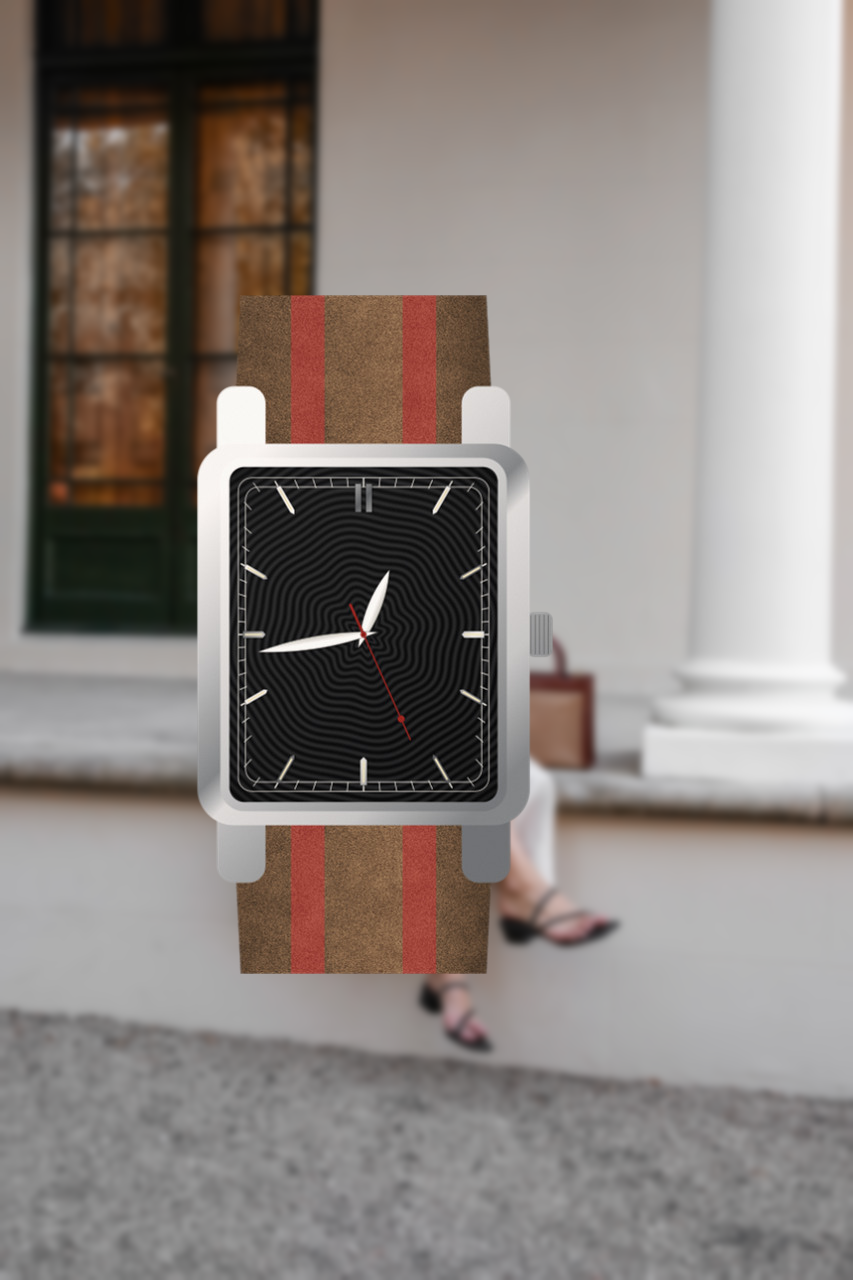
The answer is 12h43m26s
